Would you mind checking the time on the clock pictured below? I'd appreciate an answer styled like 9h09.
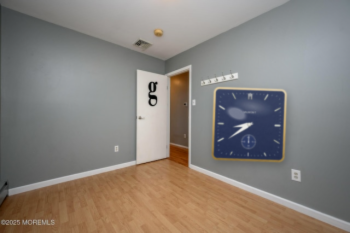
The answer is 8h39
